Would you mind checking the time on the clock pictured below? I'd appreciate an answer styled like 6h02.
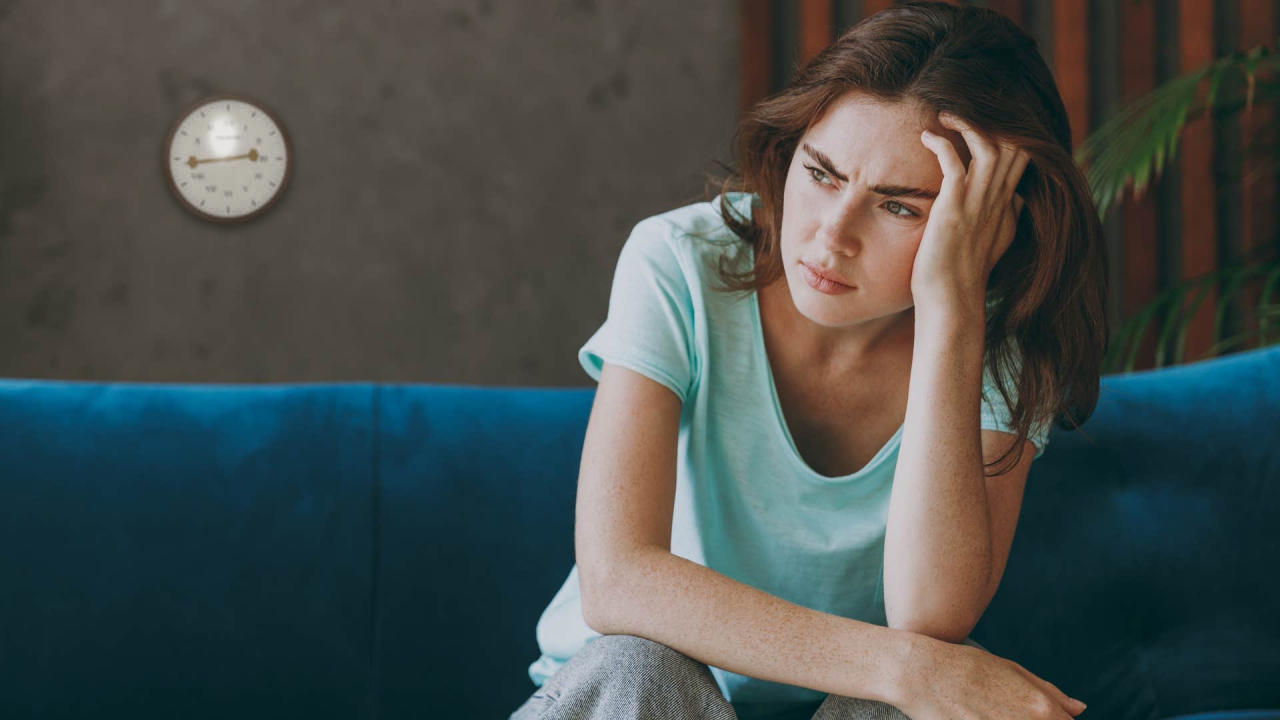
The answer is 2h44
